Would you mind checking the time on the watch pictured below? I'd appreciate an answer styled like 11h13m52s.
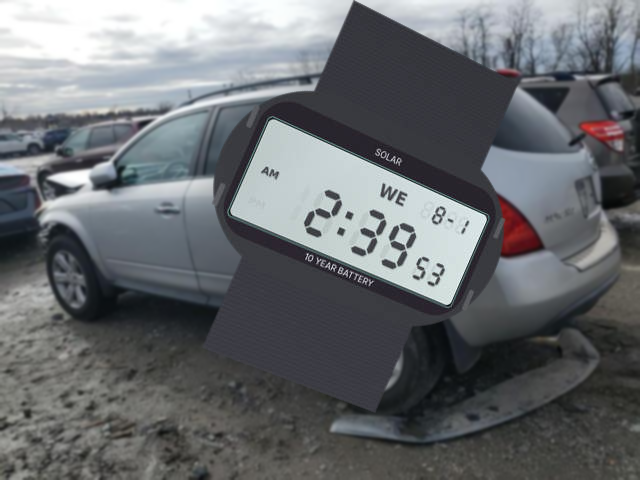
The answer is 2h39m53s
